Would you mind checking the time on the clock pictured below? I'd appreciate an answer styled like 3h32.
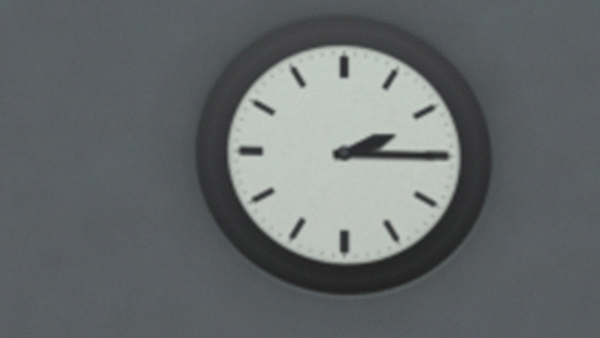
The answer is 2h15
